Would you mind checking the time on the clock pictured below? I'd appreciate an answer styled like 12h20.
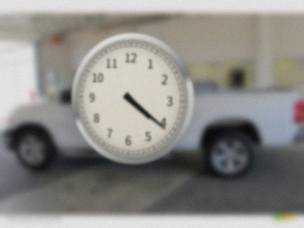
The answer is 4h21
